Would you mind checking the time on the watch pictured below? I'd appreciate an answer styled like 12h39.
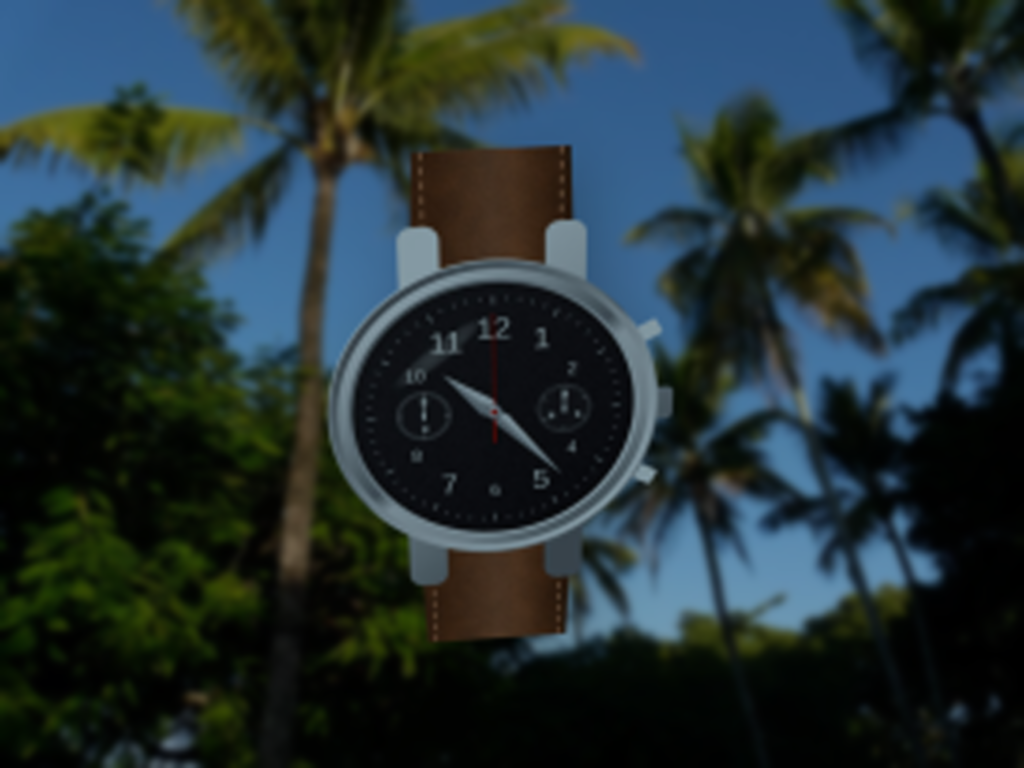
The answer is 10h23
